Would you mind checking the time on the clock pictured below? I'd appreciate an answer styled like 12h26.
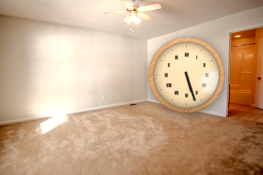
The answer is 5h27
